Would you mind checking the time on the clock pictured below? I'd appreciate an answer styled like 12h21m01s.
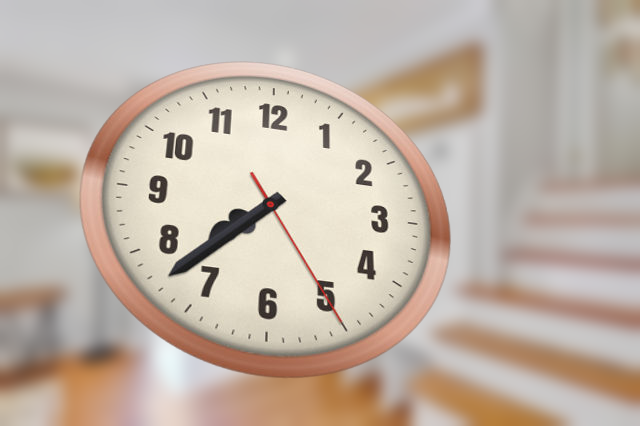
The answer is 7h37m25s
